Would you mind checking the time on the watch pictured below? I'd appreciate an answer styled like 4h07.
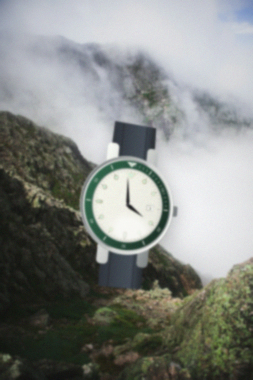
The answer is 3h59
